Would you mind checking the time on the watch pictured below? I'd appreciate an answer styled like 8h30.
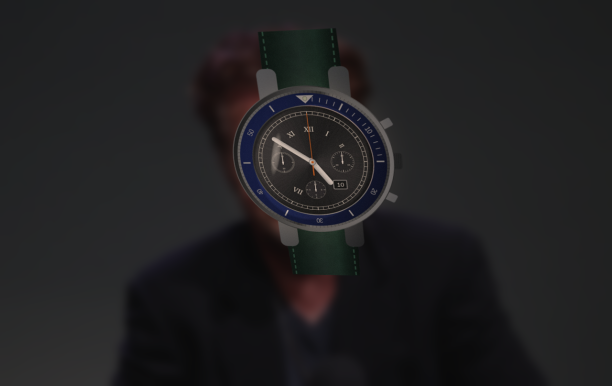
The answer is 4h51
